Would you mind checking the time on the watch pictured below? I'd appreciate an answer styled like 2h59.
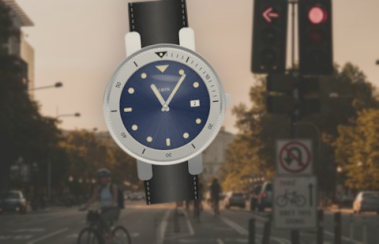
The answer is 11h06
